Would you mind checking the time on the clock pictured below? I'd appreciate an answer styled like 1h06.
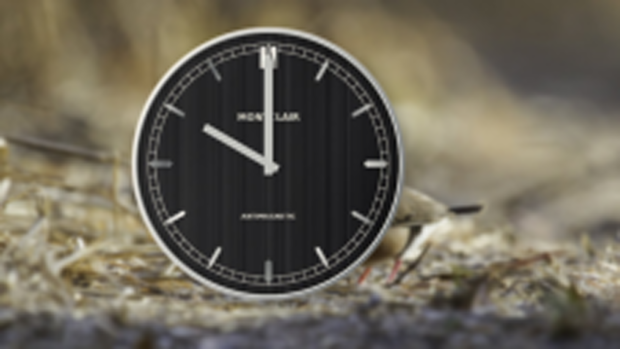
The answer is 10h00
